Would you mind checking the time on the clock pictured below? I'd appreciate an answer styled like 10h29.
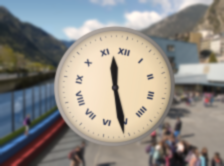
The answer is 11h26
